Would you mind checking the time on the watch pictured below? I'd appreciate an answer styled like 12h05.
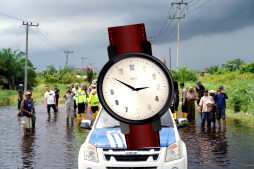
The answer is 2h51
